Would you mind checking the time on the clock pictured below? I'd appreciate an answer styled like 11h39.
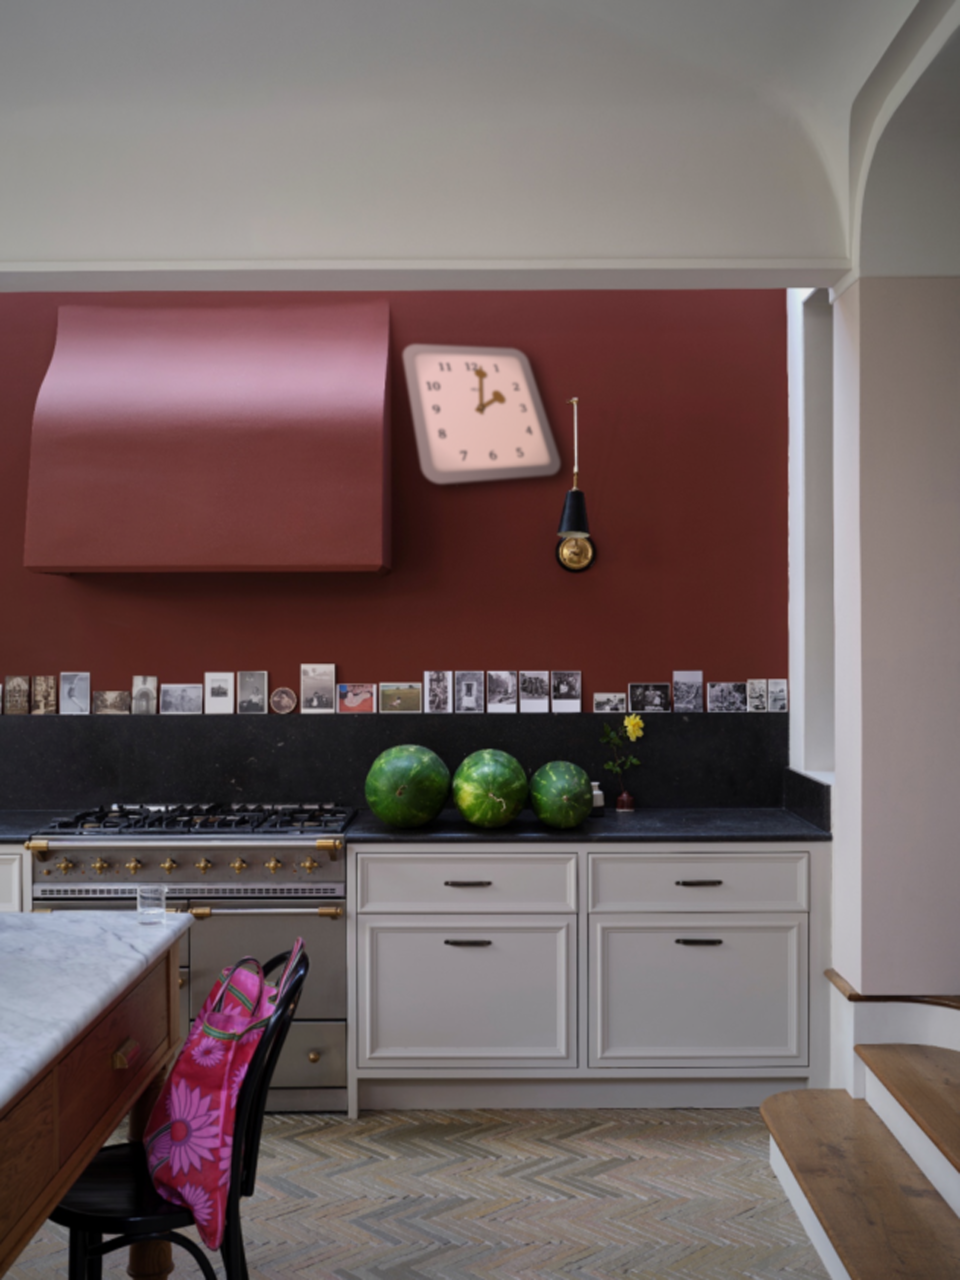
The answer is 2h02
